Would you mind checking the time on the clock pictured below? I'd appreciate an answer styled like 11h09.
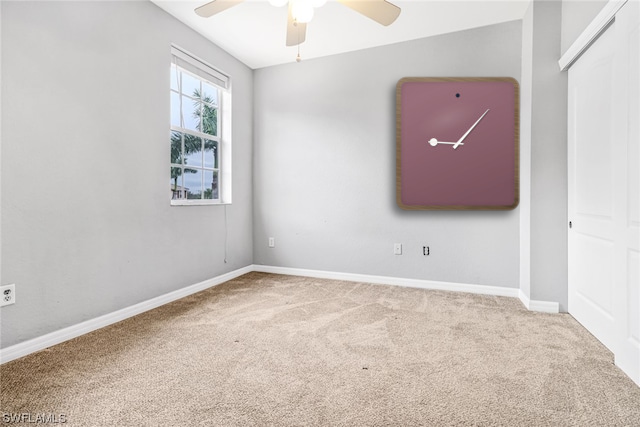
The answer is 9h07
